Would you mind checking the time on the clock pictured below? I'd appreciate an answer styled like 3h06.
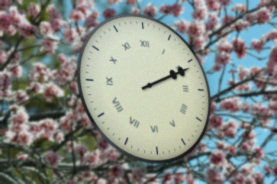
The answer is 2h11
